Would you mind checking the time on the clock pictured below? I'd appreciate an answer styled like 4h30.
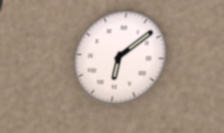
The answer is 6h08
